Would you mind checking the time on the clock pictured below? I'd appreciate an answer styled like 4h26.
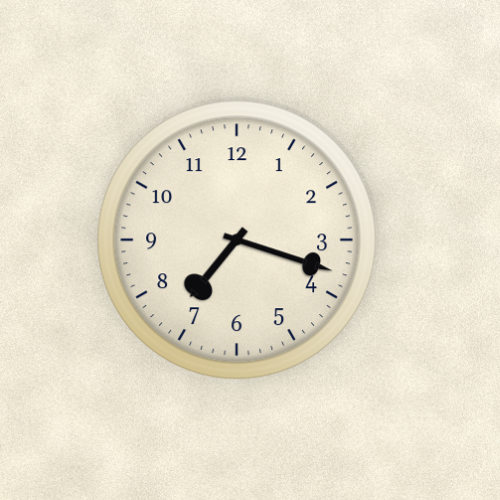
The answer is 7h18
